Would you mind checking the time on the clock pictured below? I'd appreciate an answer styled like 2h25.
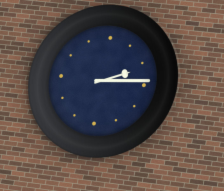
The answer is 2h14
